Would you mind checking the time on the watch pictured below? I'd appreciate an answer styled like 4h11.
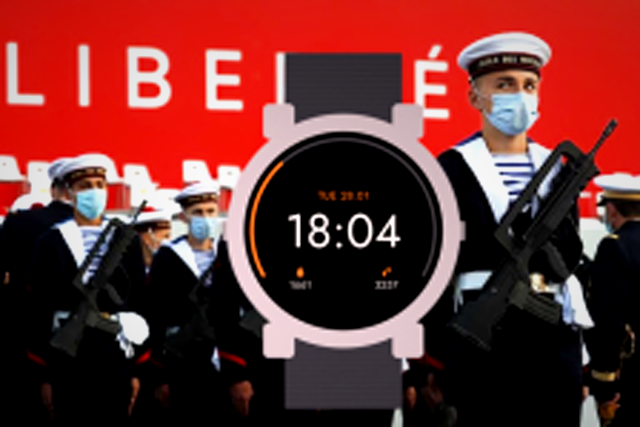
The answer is 18h04
